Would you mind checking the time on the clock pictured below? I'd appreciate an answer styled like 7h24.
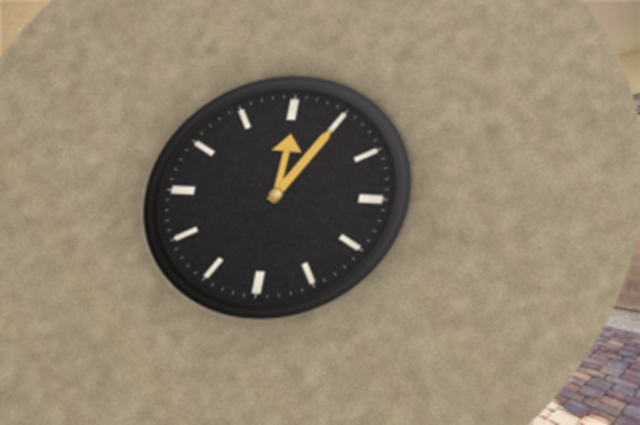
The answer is 12h05
